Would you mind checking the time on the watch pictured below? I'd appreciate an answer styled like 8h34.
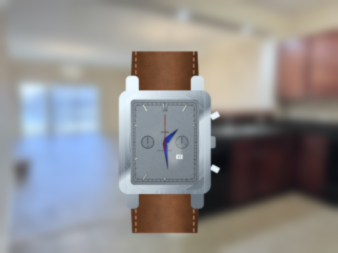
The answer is 1h29
